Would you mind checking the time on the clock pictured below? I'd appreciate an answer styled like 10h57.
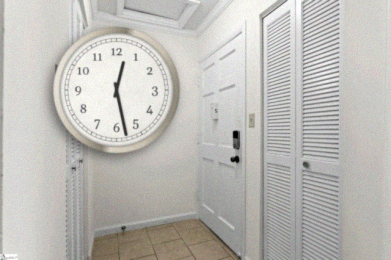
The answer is 12h28
